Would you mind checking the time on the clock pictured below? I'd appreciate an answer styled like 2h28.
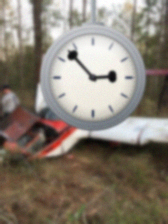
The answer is 2h53
